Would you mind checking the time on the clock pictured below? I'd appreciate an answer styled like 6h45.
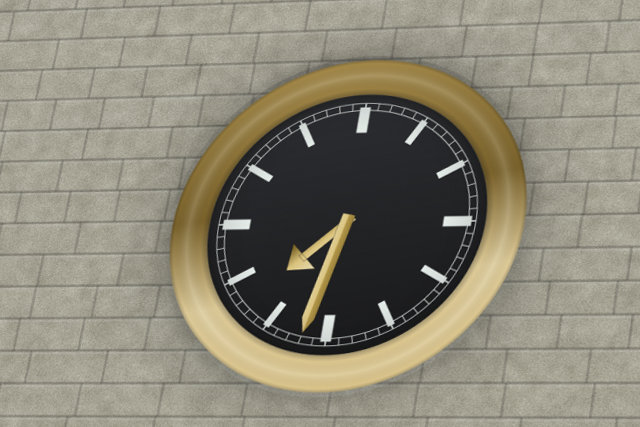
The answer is 7h32
